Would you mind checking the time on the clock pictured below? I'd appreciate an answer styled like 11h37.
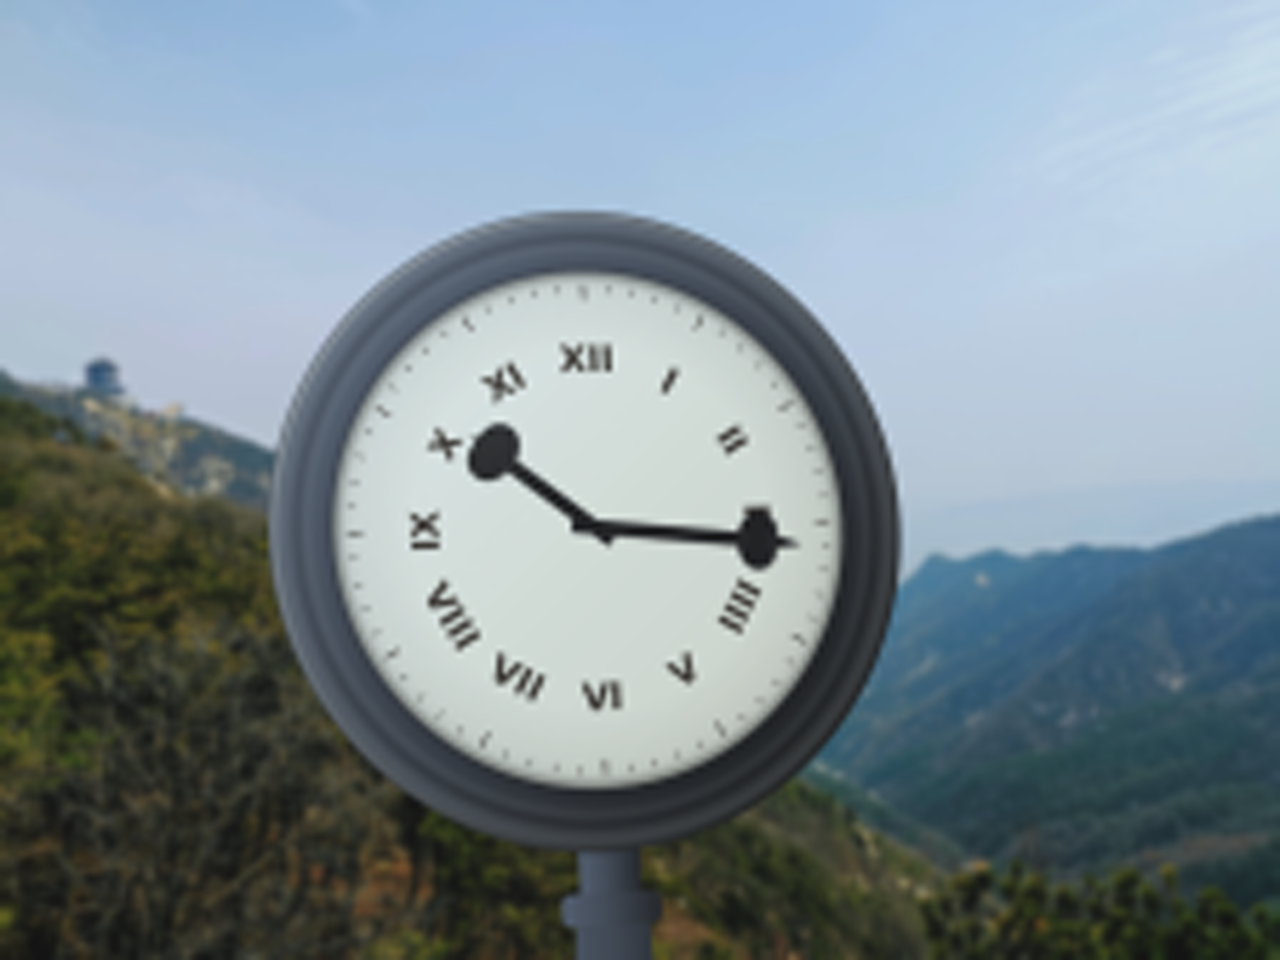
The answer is 10h16
